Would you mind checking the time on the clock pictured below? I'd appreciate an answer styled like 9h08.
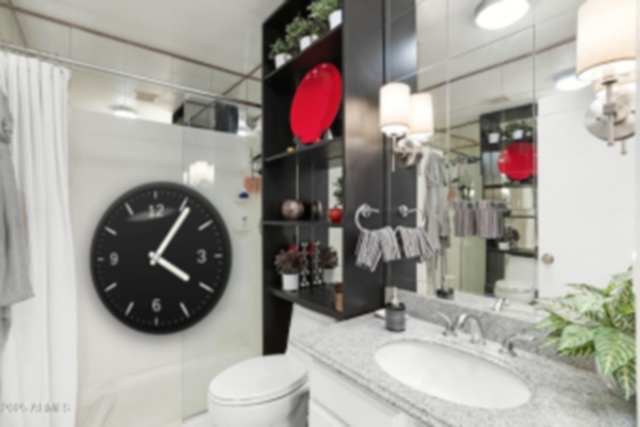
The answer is 4h06
